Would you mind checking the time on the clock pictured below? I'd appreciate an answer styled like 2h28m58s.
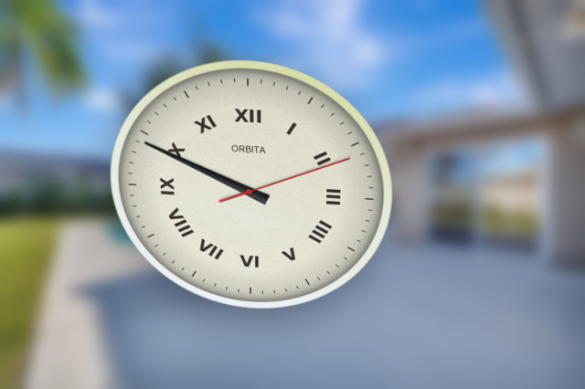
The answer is 9h49m11s
